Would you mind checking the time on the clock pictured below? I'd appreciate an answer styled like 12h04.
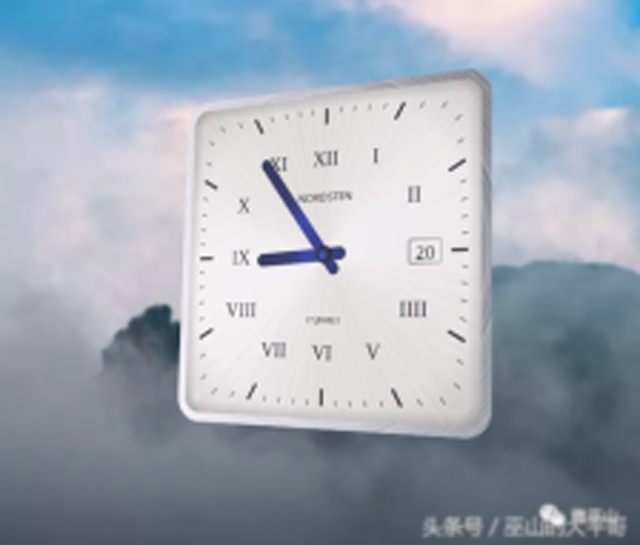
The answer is 8h54
